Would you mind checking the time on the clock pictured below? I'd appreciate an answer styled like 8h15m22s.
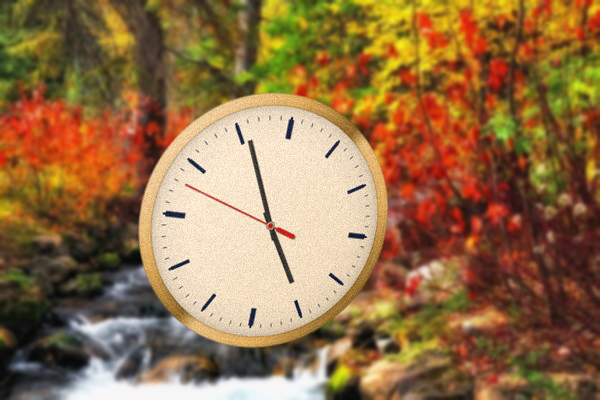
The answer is 4h55m48s
